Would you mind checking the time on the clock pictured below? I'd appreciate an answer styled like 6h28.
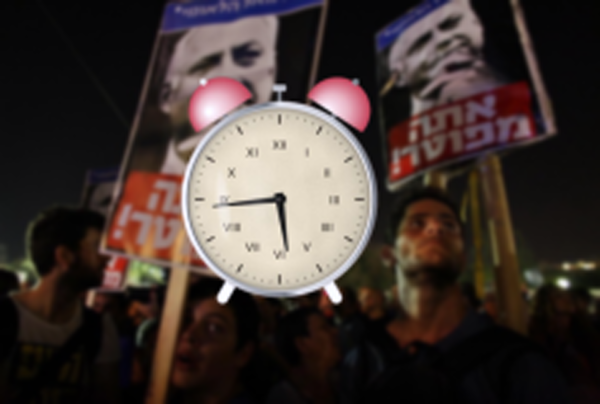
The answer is 5h44
